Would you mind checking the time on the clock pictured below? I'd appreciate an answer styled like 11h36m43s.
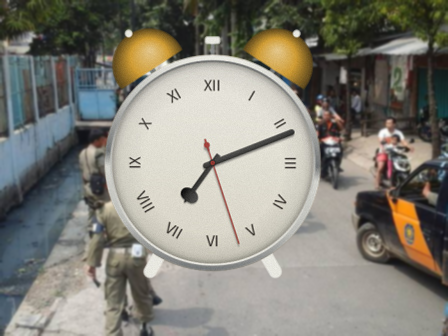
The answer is 7h11m27s
